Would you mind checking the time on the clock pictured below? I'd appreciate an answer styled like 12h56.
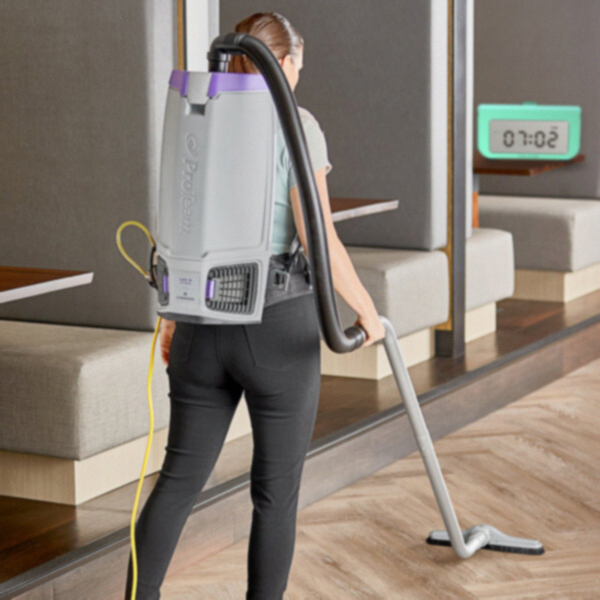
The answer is 7h02
